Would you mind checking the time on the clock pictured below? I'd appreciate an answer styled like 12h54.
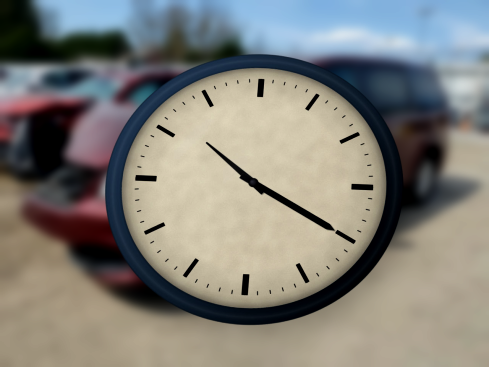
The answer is 10h20
